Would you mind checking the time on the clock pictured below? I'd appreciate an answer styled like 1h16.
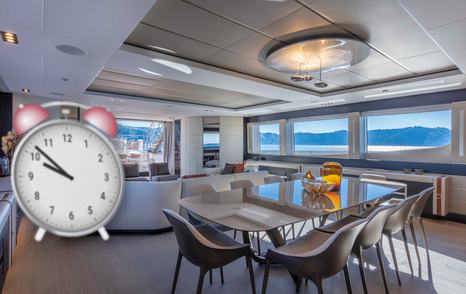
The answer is 9h52
